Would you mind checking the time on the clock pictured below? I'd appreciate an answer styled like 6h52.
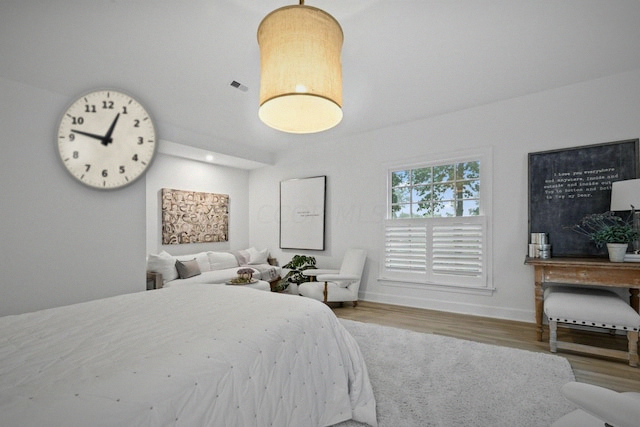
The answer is 12h47
